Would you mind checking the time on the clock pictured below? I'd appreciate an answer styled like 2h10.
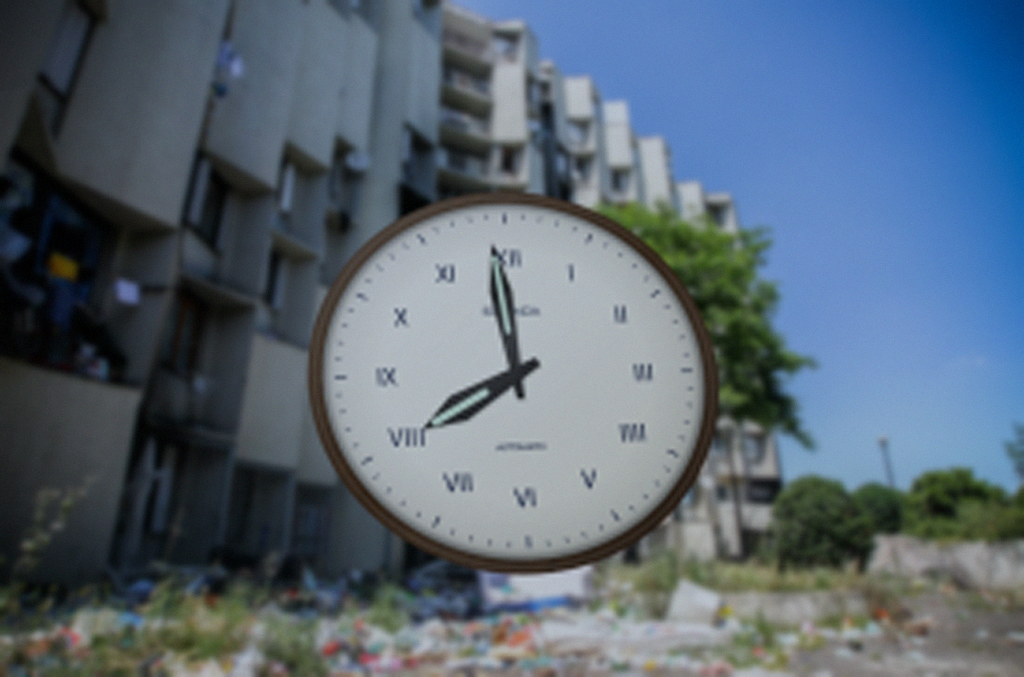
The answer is 7h59
